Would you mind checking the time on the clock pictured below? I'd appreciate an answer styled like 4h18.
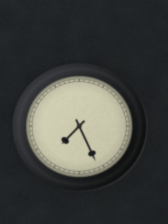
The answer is 7h26
